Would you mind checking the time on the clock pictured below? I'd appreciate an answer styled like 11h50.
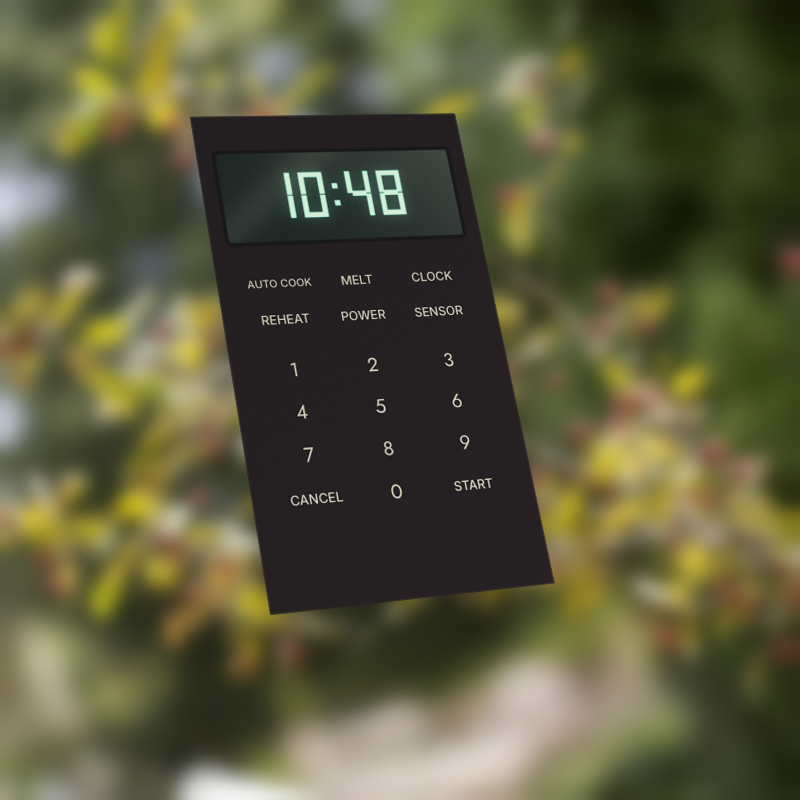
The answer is 10h48
